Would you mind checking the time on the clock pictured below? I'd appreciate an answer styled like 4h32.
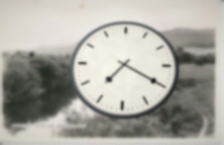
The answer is 7h20
